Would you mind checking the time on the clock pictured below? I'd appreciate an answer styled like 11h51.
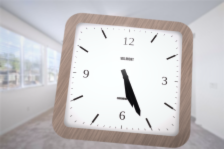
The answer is 5h26
